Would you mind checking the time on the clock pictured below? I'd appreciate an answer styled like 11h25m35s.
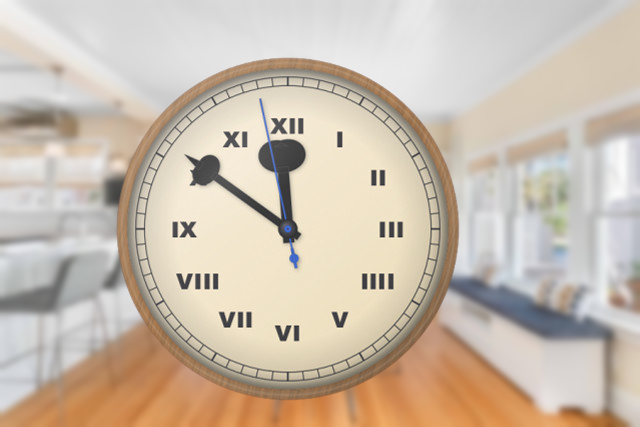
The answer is 11h50m58s
